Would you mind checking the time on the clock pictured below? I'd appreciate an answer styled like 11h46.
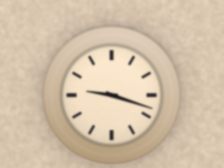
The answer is 9h18
